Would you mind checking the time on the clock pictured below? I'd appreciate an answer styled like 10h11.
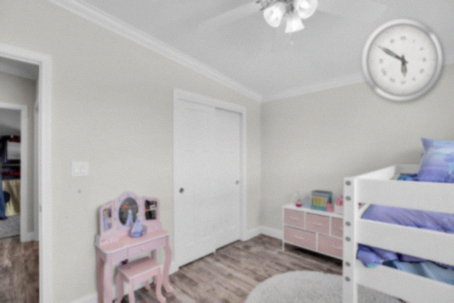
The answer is 5h50
